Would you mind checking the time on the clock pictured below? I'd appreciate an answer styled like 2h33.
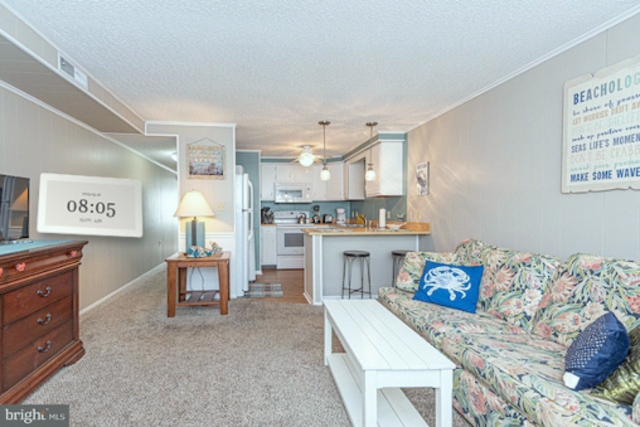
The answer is 8h05
